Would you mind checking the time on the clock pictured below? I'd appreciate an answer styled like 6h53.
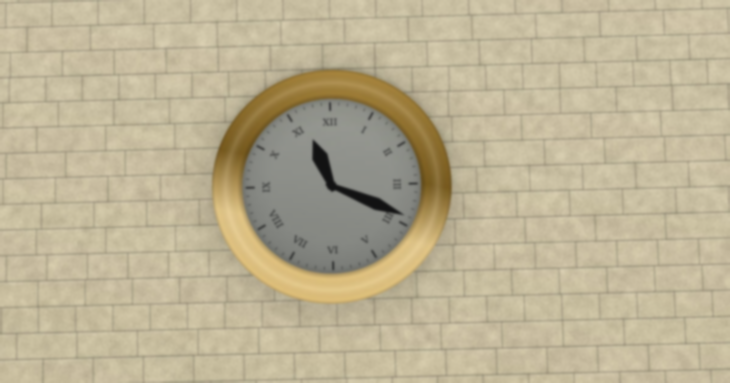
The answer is 11h19
